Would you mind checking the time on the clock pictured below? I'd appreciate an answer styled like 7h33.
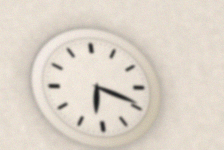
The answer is 6h19
